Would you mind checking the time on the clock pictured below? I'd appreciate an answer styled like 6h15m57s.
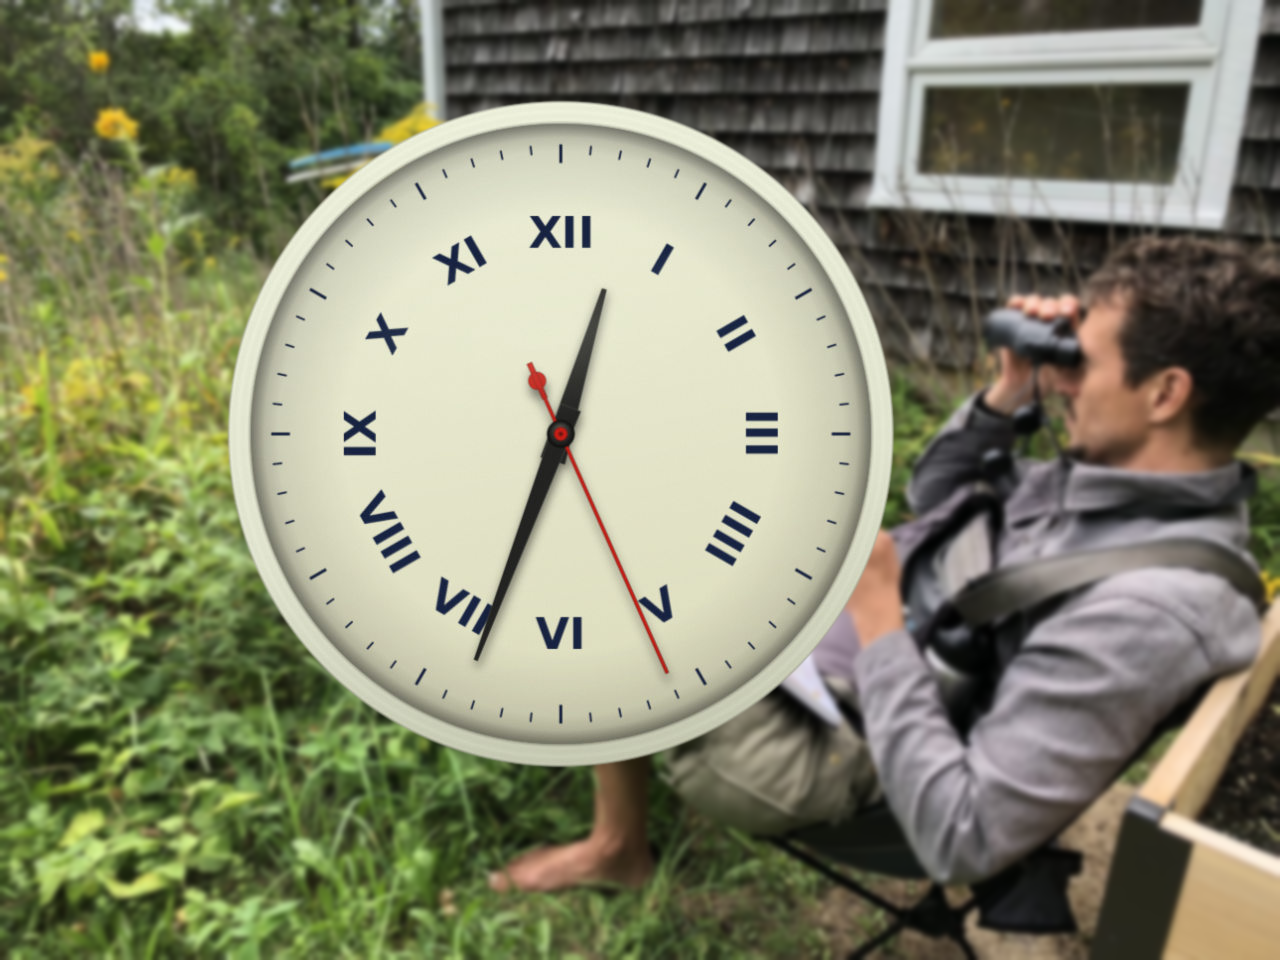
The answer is 12h33m26s
